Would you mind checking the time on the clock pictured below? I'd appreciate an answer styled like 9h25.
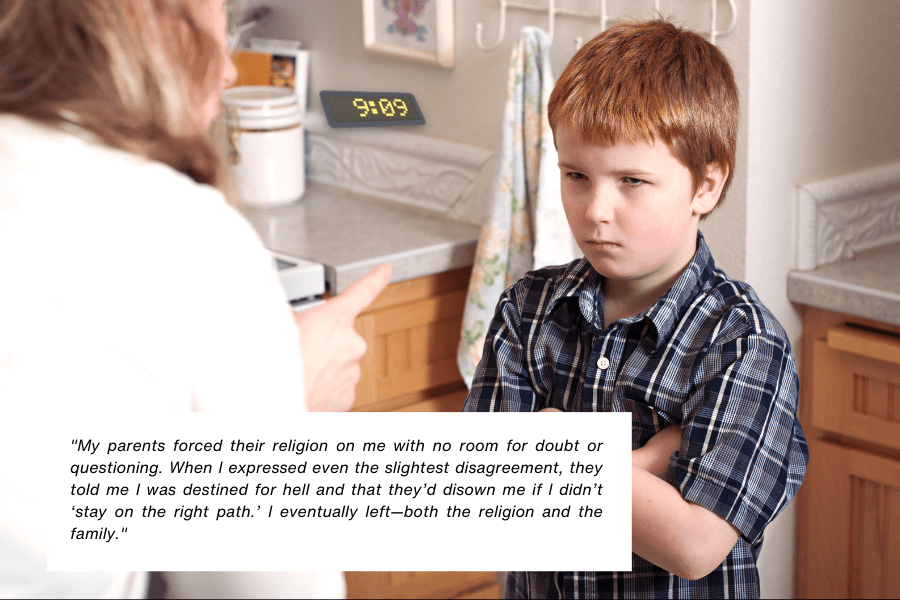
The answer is 9h09
